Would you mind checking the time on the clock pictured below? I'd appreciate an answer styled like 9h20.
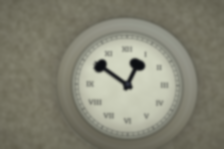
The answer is 12h51
